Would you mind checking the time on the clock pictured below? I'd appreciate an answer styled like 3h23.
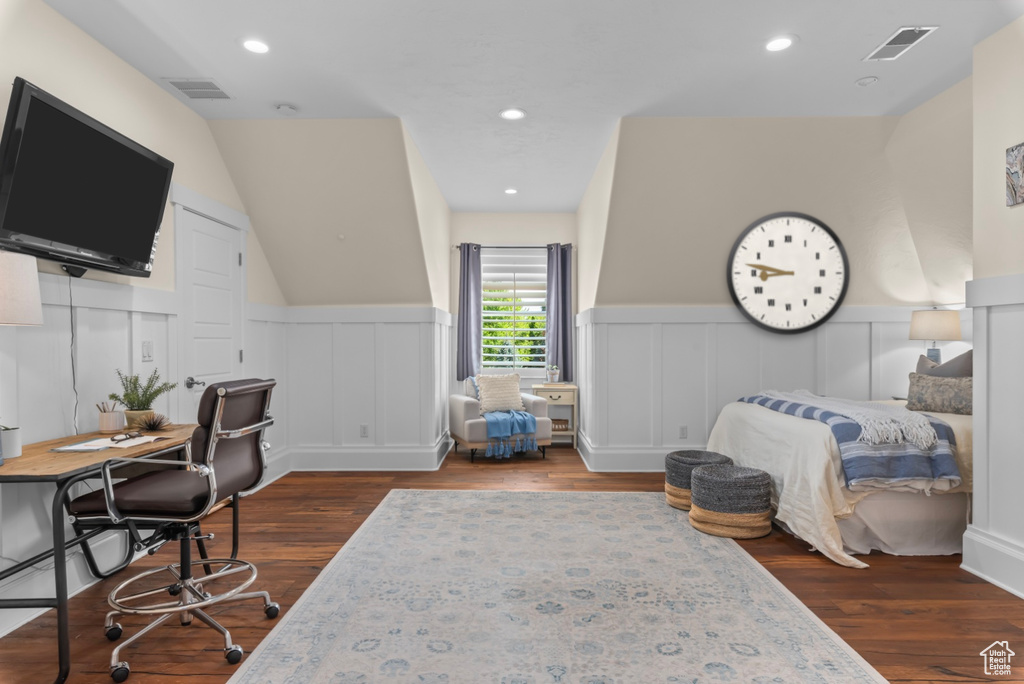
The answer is 8h47
